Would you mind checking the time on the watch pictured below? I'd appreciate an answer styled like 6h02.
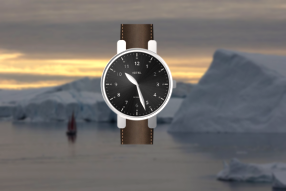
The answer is 10h27
